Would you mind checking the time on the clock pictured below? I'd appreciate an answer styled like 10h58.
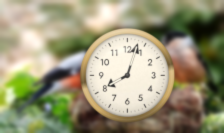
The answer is 8h03
